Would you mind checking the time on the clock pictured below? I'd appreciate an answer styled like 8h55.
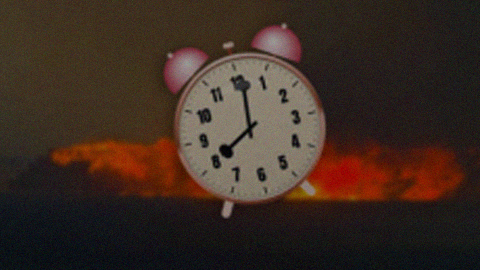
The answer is 8h01
